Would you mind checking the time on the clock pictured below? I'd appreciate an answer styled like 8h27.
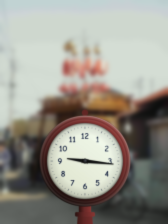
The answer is 9h16
